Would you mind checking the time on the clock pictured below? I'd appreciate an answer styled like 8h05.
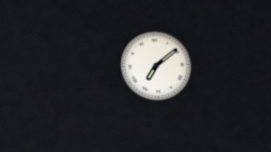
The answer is 7h09
